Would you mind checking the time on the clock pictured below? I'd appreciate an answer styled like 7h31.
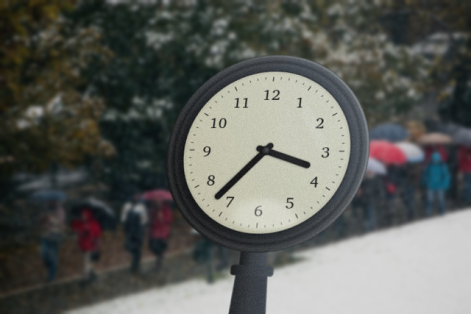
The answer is 3h37
